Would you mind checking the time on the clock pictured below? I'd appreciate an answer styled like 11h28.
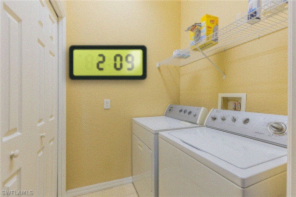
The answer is 2h09
